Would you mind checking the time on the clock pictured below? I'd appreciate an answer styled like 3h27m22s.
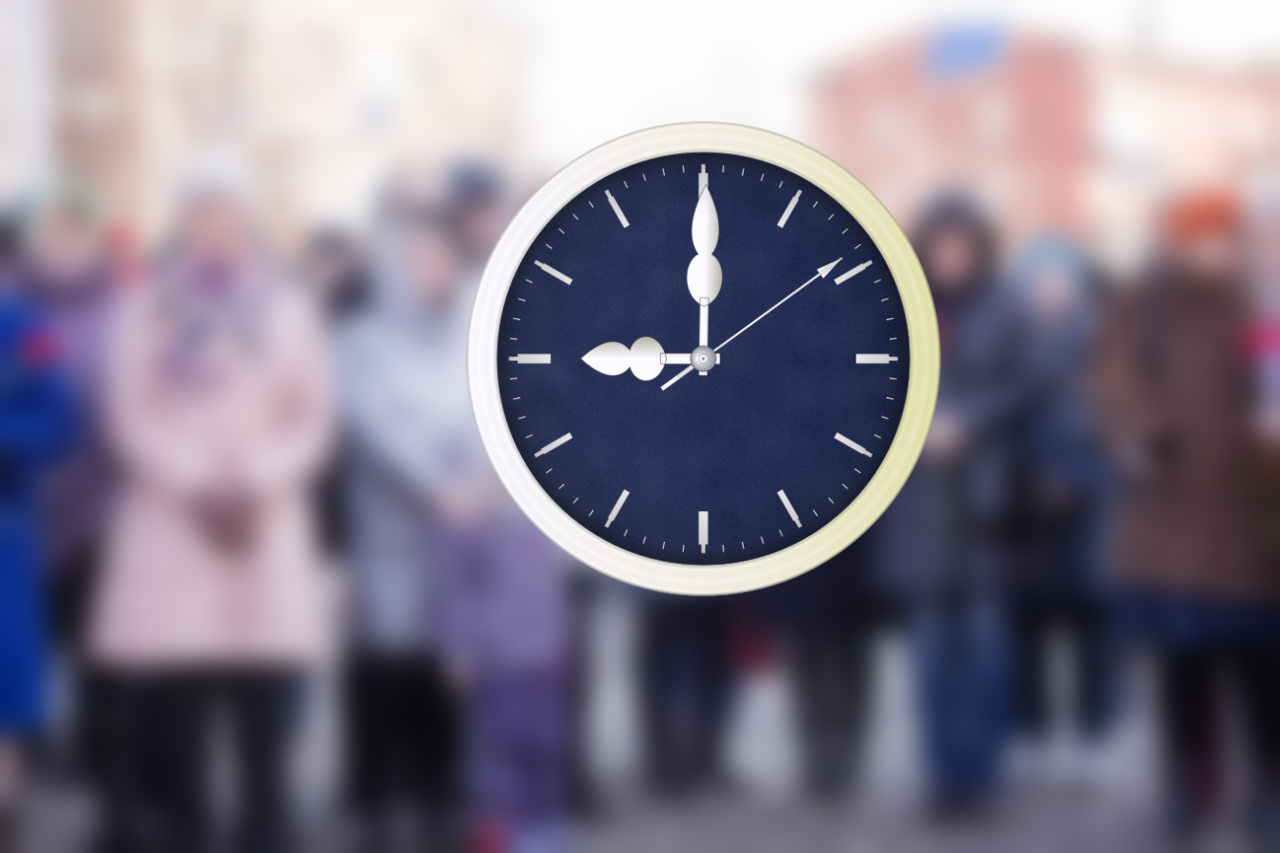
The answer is 9h00m09s
